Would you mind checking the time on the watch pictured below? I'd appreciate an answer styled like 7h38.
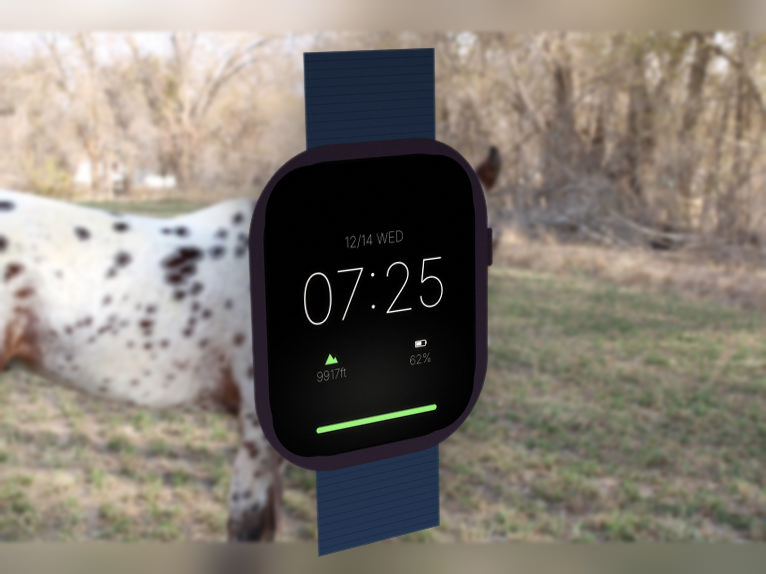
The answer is 7h25
